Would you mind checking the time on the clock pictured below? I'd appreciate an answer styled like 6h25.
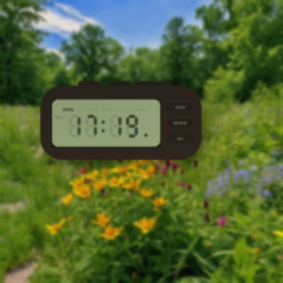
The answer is 17h19
